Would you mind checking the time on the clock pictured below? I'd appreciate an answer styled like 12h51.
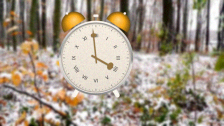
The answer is 3h59
